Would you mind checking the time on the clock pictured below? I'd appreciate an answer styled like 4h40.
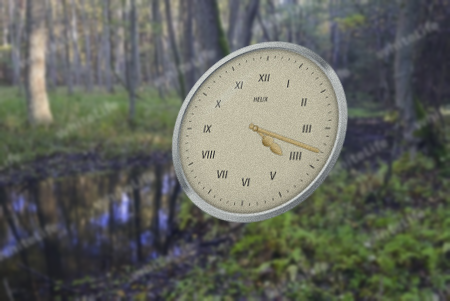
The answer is 4h18
